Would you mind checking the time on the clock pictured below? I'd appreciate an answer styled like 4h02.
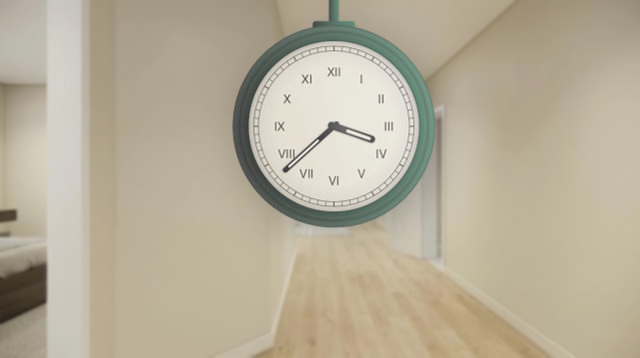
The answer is 3h38
